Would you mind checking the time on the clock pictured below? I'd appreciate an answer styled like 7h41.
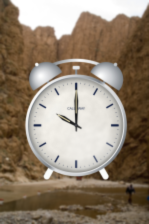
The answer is 10h00
